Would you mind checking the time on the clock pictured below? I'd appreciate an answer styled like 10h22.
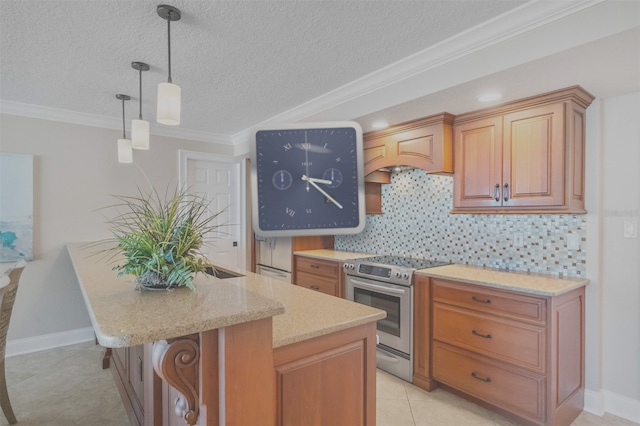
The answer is 3h22
